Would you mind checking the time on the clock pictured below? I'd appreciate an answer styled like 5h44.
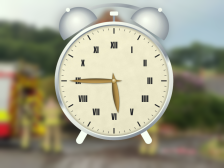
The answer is 5h45
